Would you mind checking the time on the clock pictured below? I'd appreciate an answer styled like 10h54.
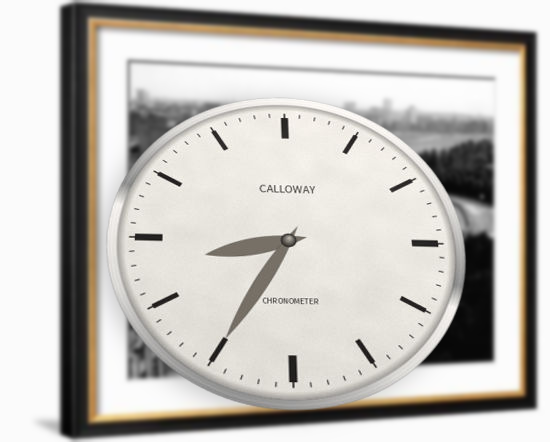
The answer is 8h35
